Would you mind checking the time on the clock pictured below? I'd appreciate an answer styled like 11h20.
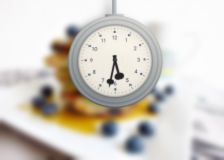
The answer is 5h32
